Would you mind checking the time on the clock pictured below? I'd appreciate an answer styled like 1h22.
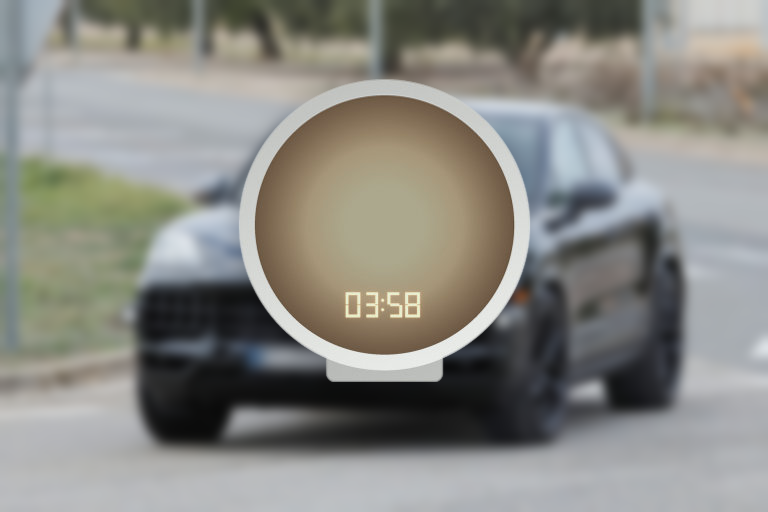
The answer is 3h58
